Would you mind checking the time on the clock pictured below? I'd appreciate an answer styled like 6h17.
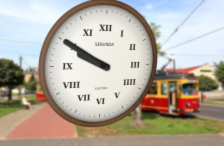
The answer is 9h50
